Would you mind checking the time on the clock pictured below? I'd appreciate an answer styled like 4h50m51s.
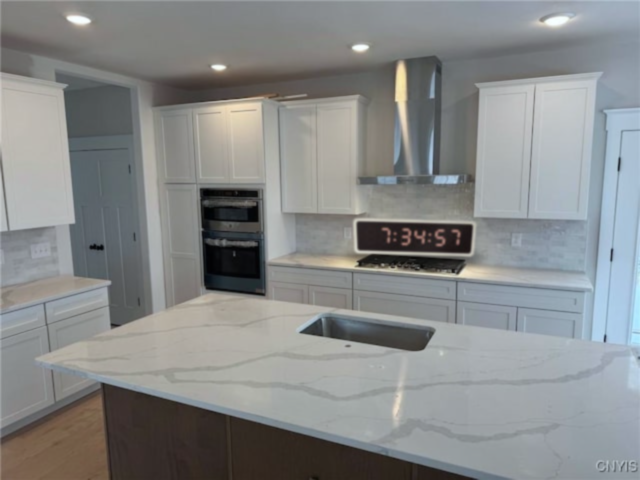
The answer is 7h34m57s
